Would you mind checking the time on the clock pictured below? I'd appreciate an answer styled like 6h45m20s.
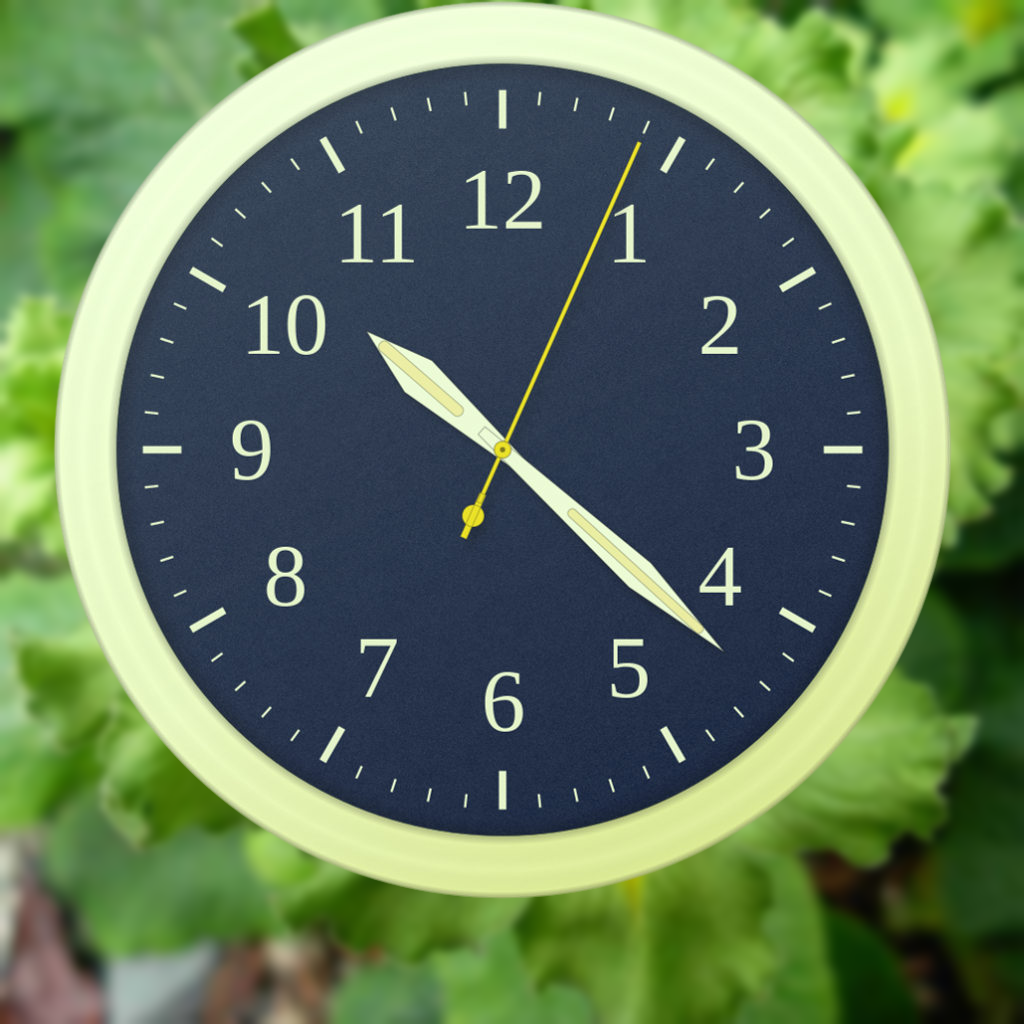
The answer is 10h22m04s
